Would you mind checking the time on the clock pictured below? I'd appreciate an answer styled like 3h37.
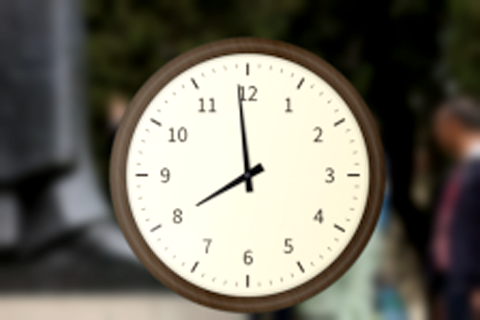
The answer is 7h59
